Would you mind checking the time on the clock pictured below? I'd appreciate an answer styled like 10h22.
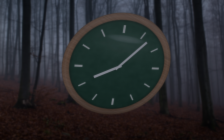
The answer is 8h07
